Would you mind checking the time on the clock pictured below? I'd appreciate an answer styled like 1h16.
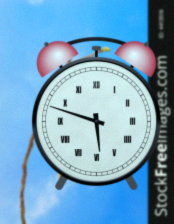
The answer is 5h48
